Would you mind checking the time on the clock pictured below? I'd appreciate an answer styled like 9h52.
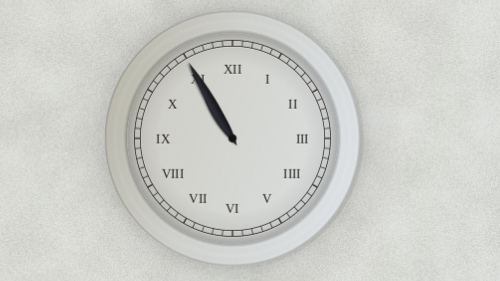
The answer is 10h55
